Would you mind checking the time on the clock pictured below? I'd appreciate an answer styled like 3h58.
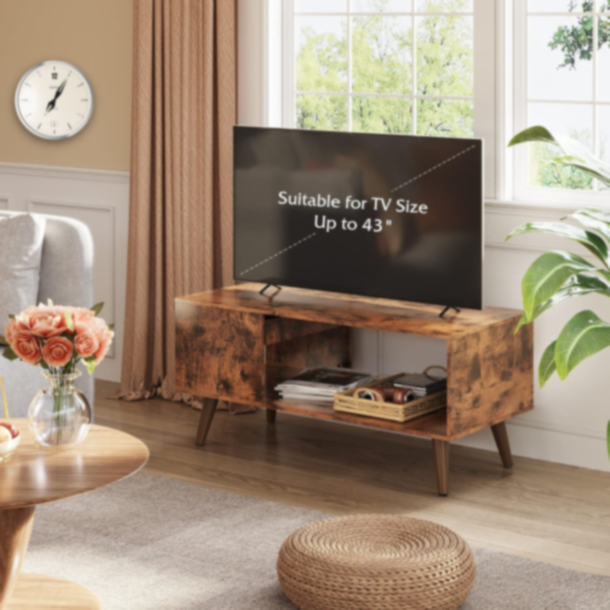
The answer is 7h05
